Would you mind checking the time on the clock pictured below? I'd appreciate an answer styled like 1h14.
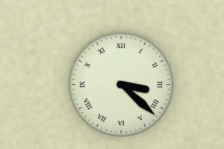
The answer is 3h22
